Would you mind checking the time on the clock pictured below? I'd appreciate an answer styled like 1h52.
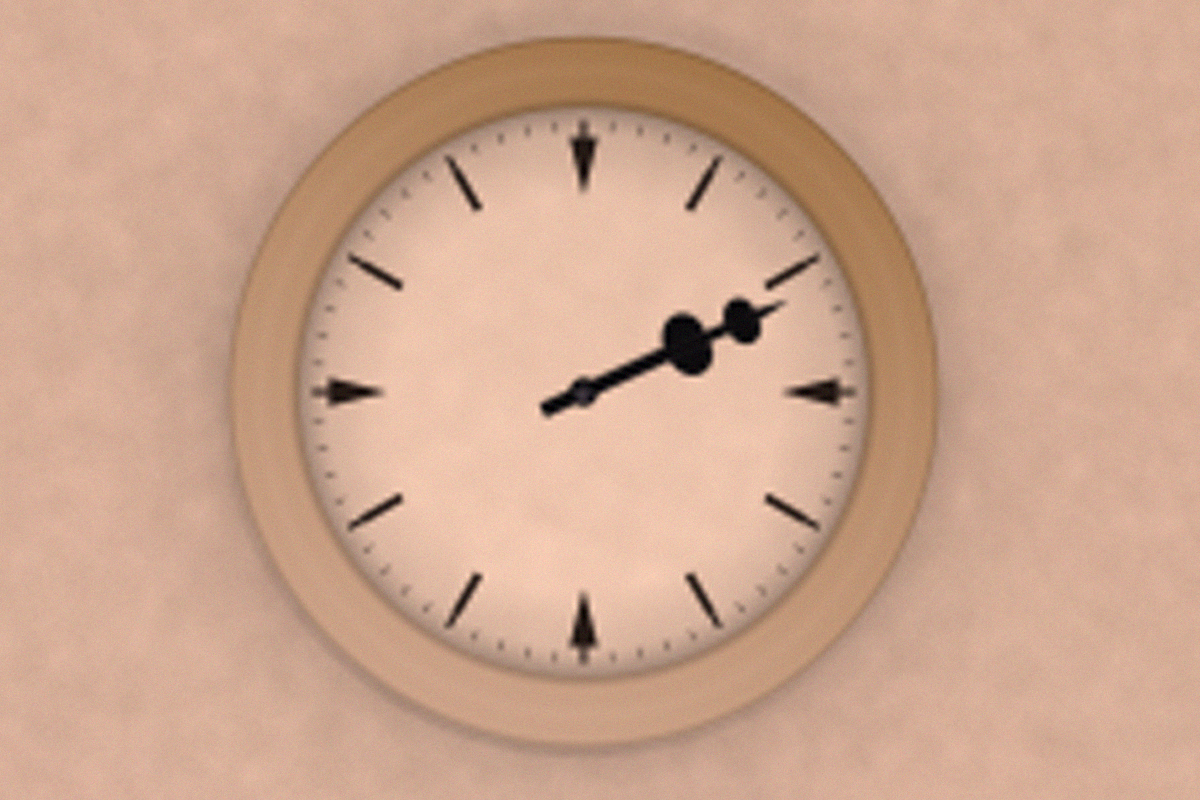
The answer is 2h11
